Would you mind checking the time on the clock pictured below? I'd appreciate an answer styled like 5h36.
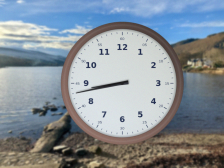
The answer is 8h43
